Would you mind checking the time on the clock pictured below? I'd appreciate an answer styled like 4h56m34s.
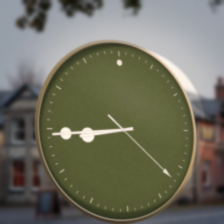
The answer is 8h44m22s
